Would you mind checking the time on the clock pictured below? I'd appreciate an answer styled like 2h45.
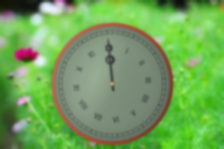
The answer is 12h00
